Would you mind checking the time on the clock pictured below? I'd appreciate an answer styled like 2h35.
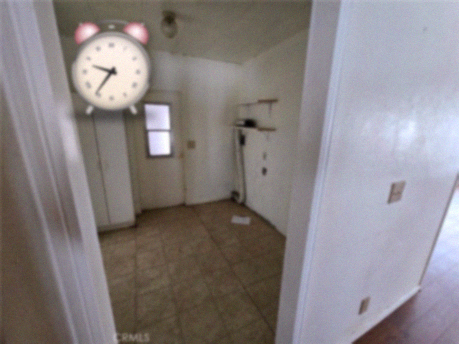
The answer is 9h36
